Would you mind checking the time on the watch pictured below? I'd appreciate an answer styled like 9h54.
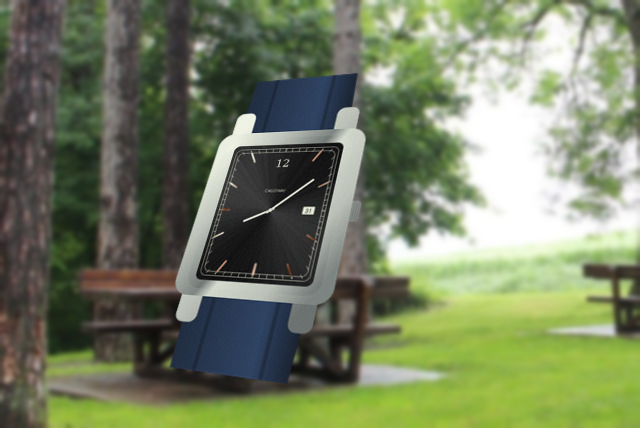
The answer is 8h08
